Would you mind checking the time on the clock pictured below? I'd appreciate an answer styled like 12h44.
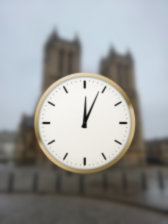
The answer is 12h04
